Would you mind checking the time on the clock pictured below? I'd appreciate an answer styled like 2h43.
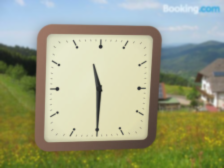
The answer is 11h30
